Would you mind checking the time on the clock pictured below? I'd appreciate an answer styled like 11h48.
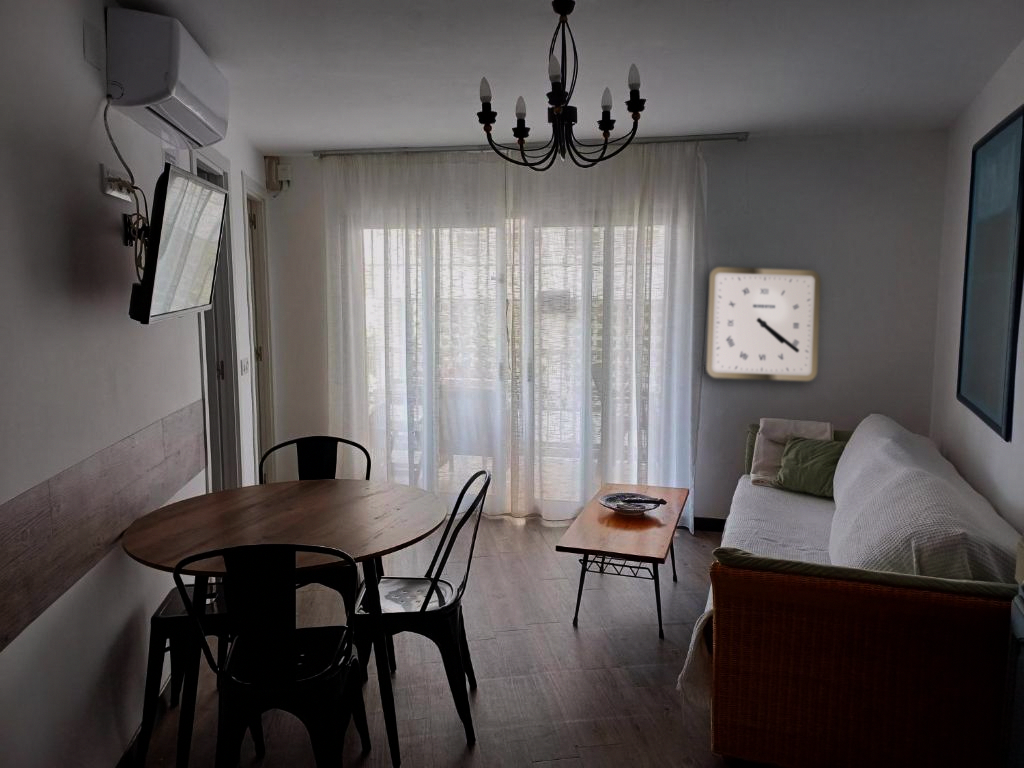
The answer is 4h21
